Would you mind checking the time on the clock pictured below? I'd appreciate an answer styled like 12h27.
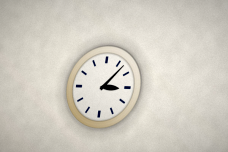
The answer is 3h07
